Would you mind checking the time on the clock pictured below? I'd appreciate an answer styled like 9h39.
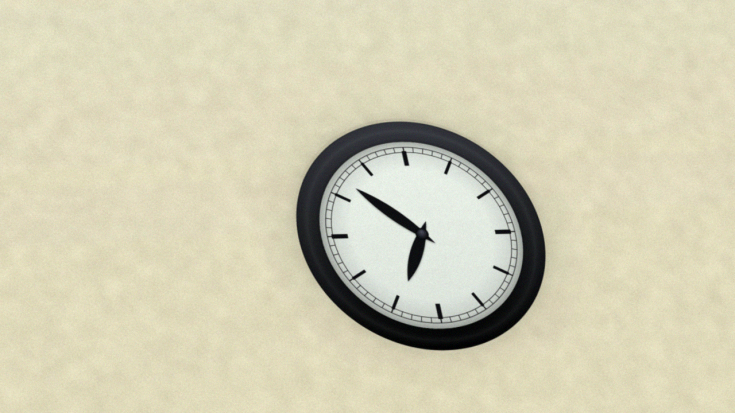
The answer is 6h52
